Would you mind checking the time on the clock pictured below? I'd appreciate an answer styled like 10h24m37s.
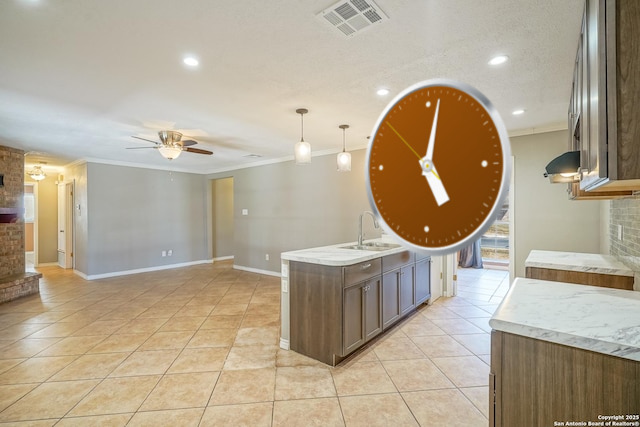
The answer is 5h01m52s
